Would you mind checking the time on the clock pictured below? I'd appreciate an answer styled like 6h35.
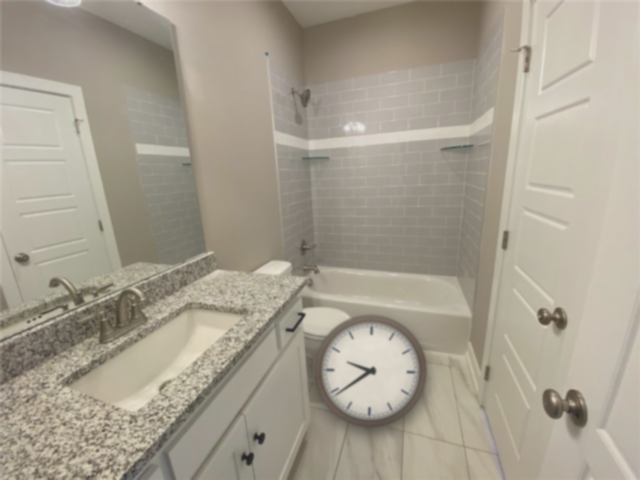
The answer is 9h39
